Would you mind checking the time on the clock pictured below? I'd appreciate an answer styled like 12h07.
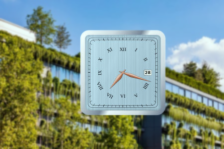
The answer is 7h18
